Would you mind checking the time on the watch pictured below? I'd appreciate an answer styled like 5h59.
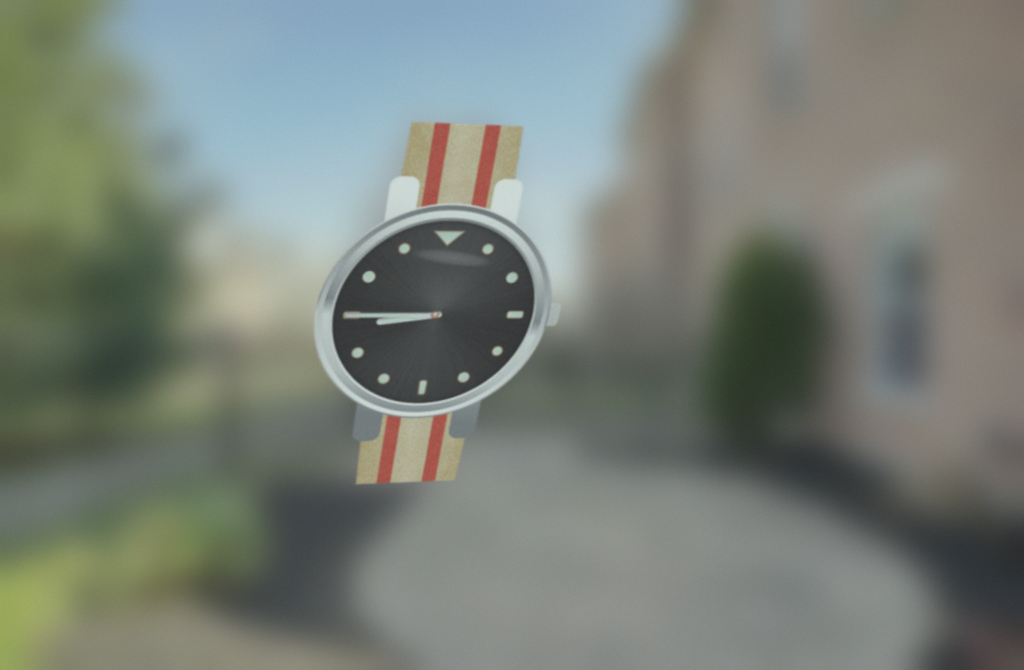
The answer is 8h45
